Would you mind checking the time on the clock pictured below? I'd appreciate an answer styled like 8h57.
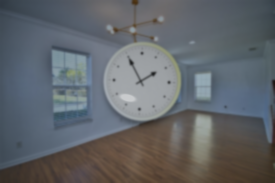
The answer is 1h55
